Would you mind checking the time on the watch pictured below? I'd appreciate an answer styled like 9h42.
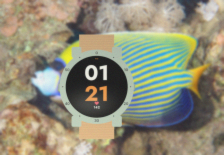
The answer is 1h21
